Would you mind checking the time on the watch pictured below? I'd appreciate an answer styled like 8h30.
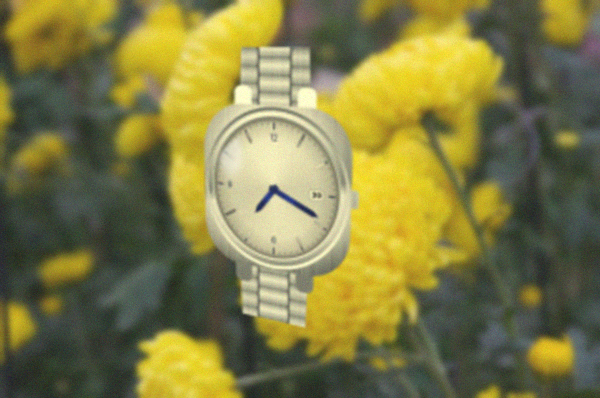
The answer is 7h19
